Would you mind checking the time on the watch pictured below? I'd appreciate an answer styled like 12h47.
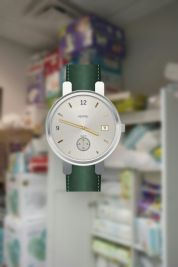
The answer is 3h48
